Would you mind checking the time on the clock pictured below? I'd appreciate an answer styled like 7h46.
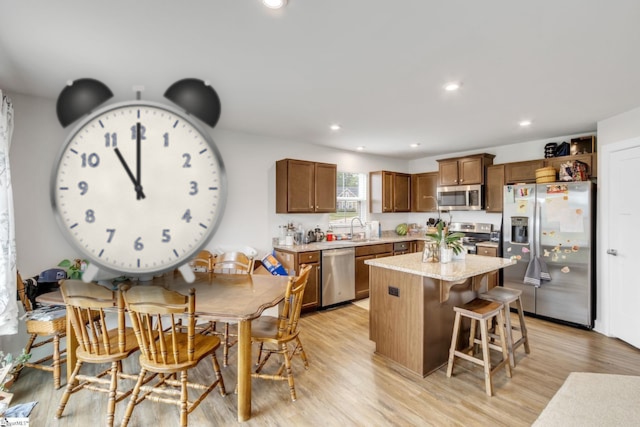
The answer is 11h00
